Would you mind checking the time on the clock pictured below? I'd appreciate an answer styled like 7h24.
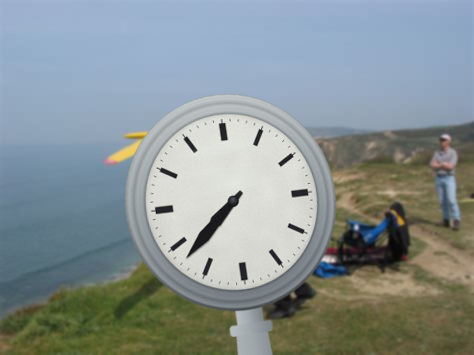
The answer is 7h38
